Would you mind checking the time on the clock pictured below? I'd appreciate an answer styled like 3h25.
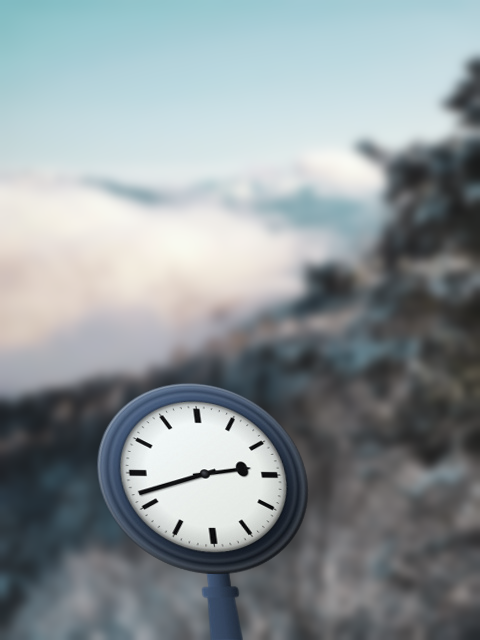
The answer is 2h42
